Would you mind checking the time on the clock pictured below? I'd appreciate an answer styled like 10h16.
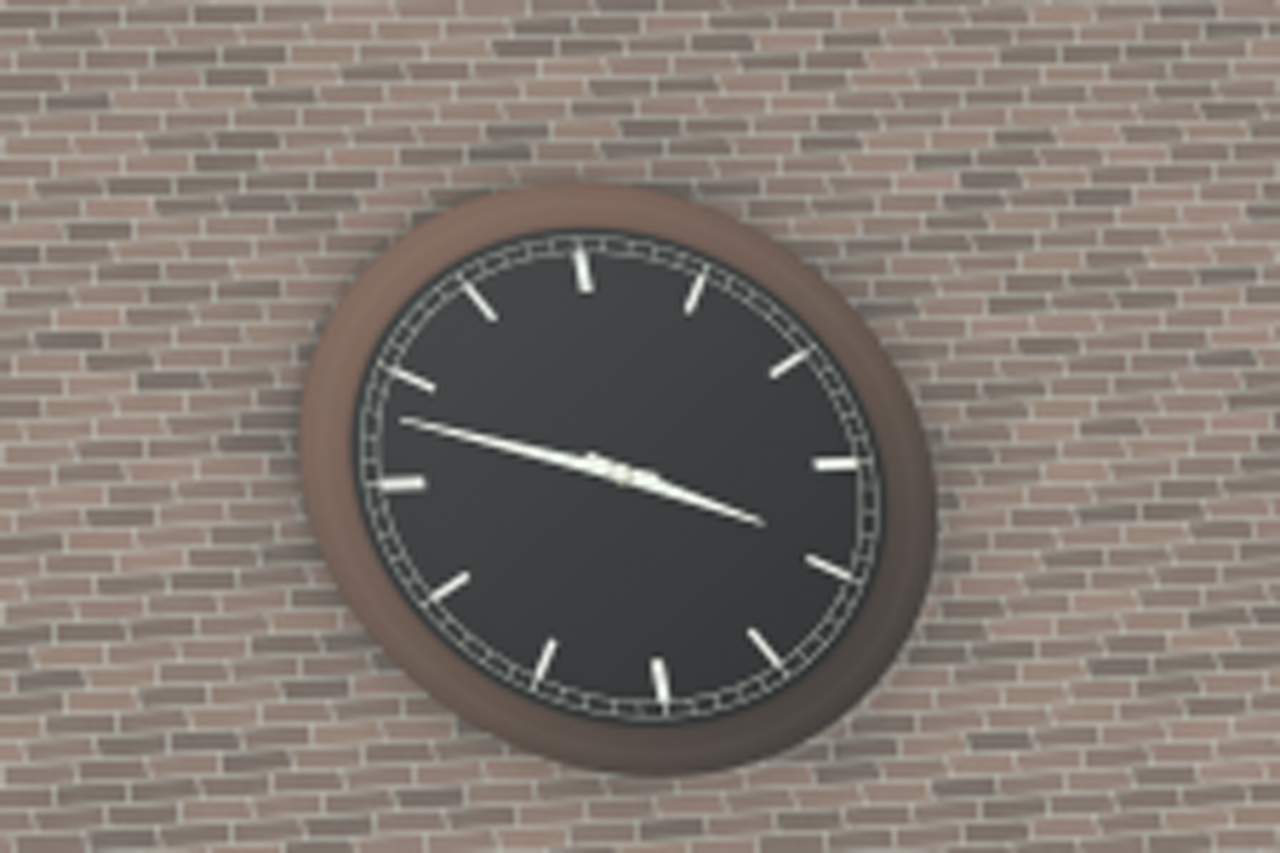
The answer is 3h48
